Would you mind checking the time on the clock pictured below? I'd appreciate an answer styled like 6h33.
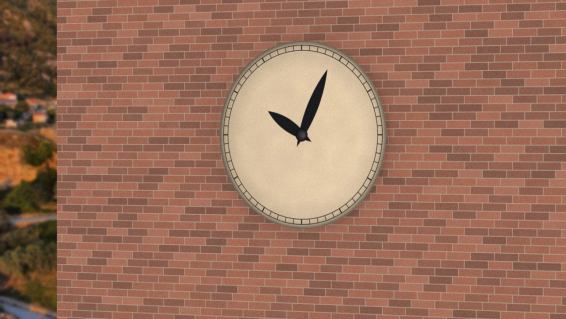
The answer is 10h04
